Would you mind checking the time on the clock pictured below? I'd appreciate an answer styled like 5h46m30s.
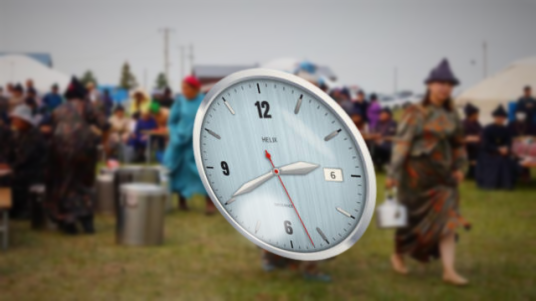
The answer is 2h40m27s
